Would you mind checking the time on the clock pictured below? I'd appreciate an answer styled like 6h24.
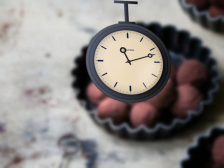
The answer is 11h12
